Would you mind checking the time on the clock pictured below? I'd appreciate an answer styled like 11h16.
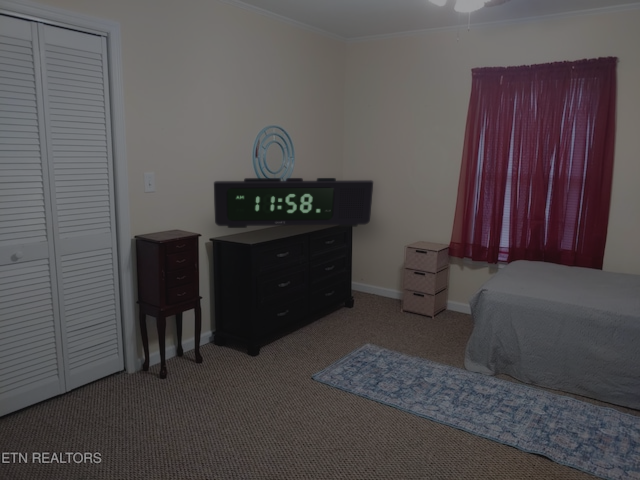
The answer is 11h58
